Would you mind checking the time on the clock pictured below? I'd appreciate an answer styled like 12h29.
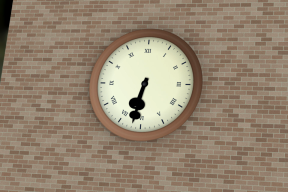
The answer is 6h32
